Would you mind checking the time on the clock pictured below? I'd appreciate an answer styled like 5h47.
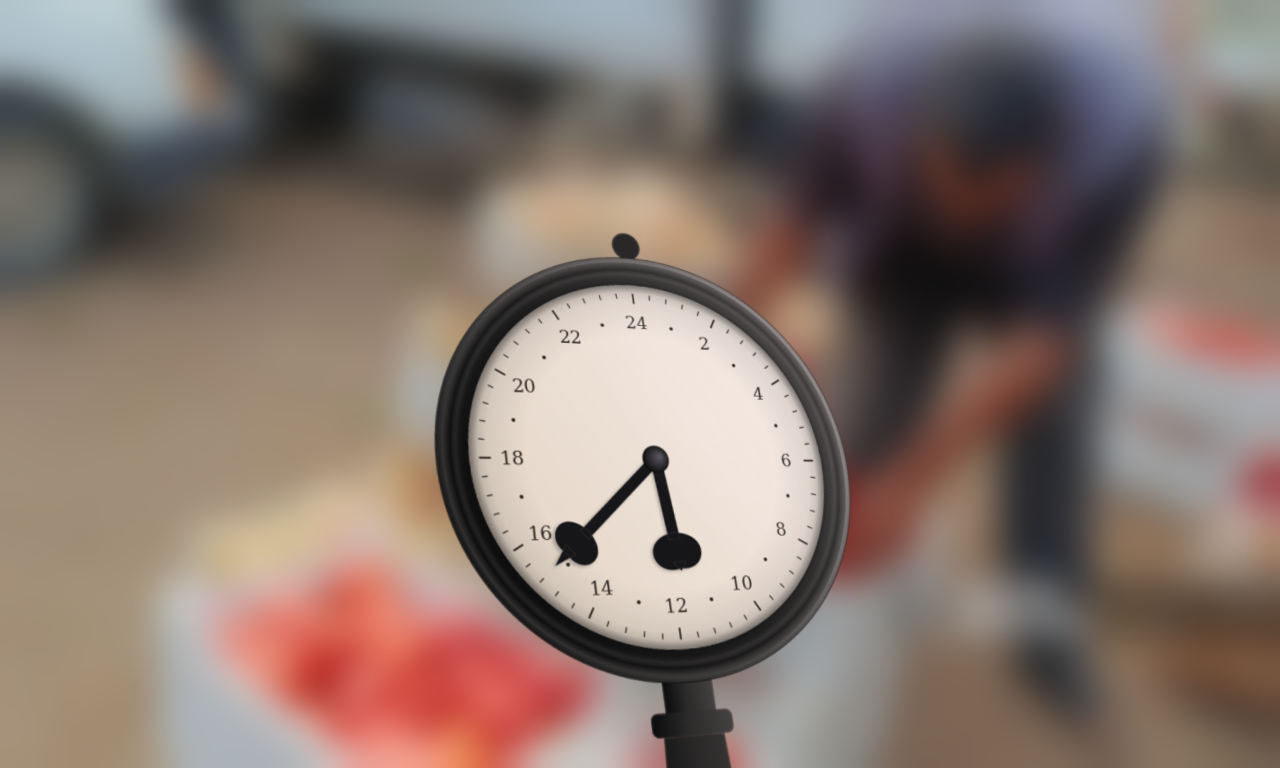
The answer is 11h38
